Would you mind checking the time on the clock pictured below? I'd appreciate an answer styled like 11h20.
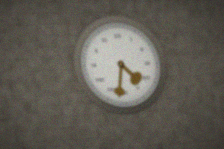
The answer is 4h32
